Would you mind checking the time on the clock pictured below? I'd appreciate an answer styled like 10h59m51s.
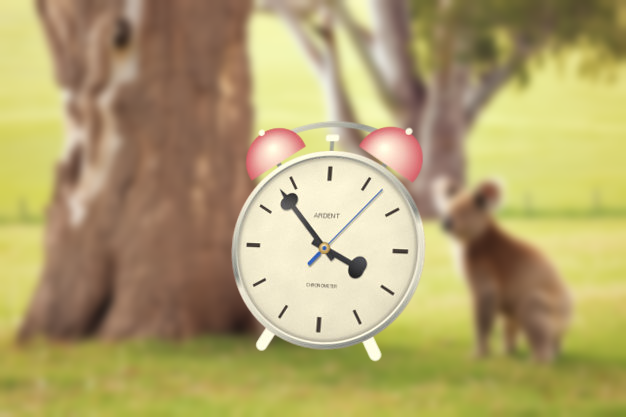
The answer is 3h53m07s
